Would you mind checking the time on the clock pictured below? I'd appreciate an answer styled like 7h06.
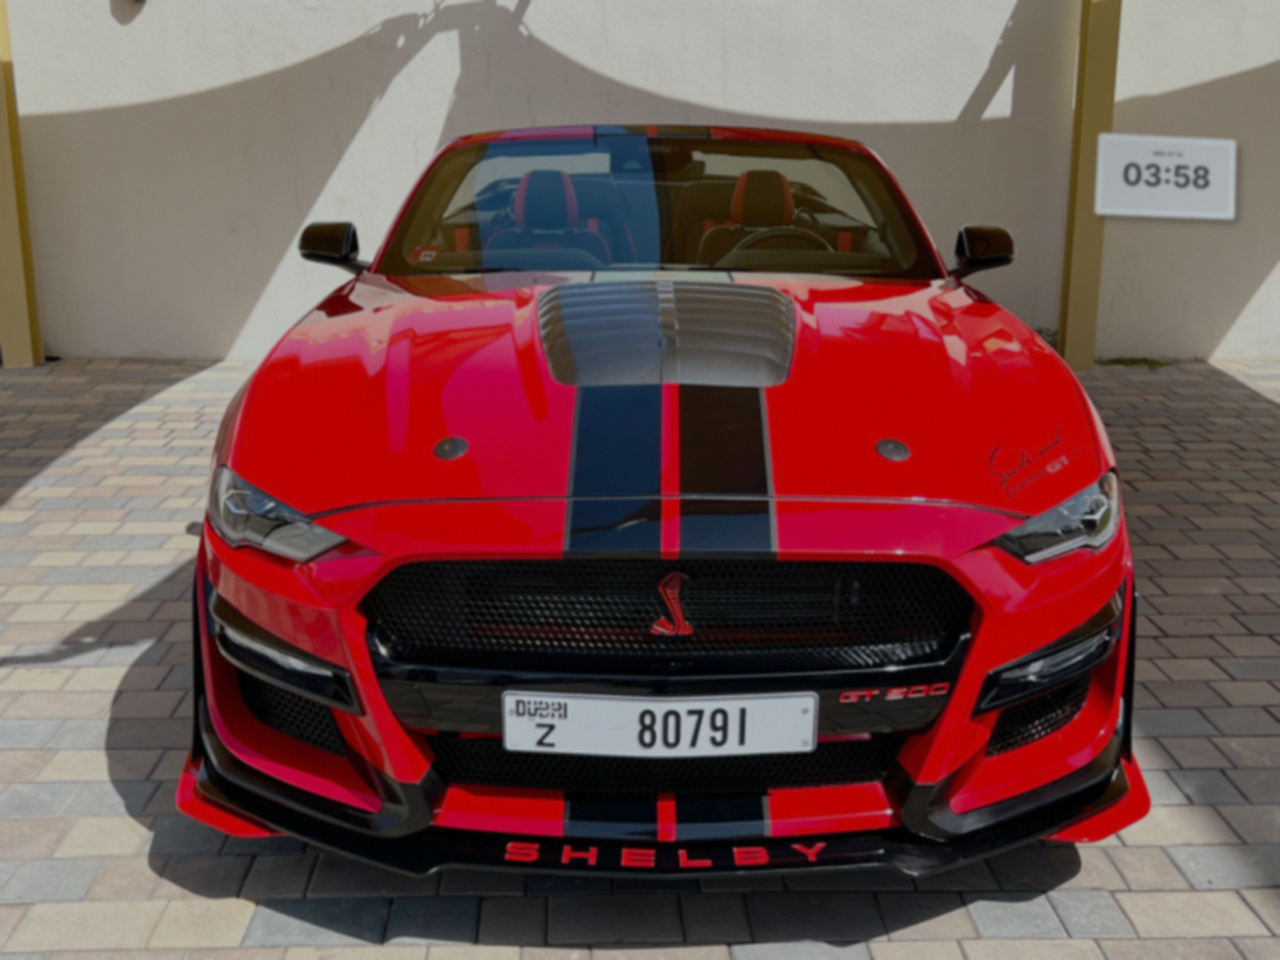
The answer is 3h58
